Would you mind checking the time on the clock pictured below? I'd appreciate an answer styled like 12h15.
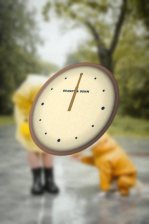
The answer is 12h00
